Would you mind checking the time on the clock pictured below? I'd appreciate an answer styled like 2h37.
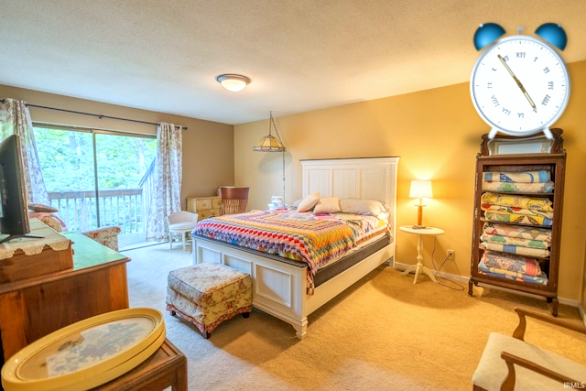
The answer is 4h54
